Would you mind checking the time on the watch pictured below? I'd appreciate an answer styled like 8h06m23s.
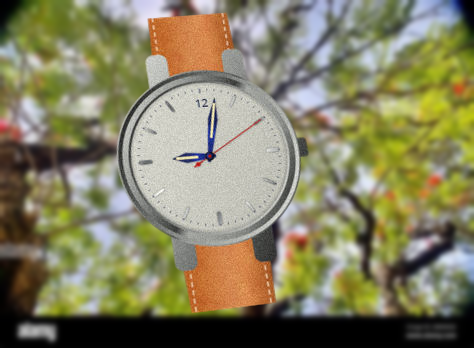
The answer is 9h02m10s
